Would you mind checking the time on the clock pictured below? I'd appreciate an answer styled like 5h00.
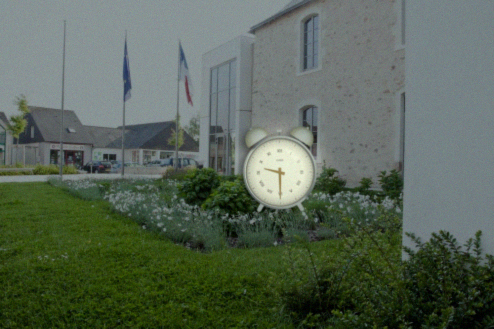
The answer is 9h30
